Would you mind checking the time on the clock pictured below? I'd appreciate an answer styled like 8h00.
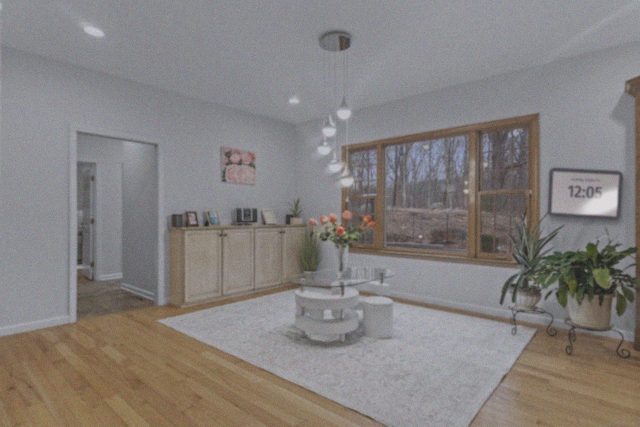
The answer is 12h05
